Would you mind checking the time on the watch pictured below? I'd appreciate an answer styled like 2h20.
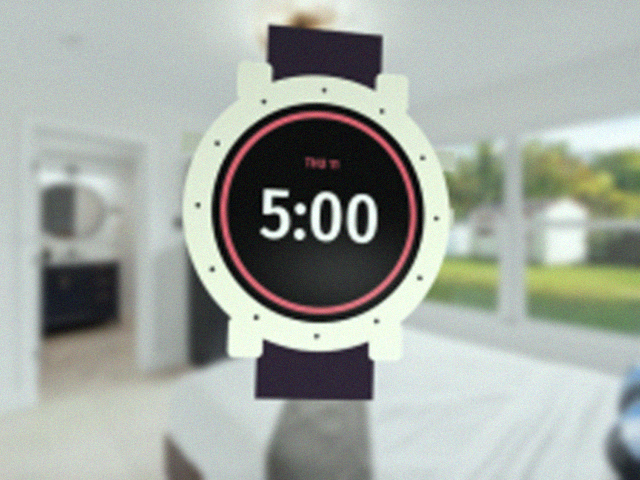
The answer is 5h00
